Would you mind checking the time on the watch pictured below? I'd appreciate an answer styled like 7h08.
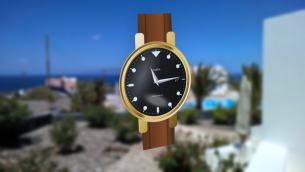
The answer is 11h14
